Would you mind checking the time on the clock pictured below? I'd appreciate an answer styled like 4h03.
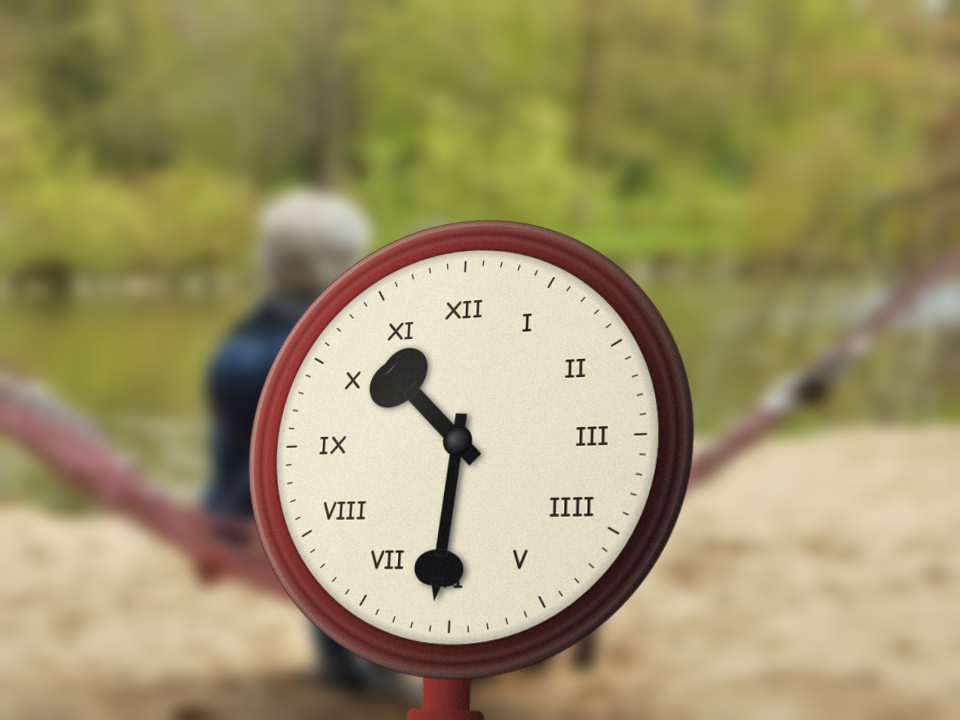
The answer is 10h31
